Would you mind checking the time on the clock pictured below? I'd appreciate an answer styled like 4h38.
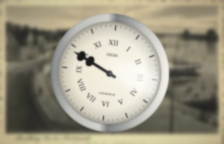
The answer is 9h49
